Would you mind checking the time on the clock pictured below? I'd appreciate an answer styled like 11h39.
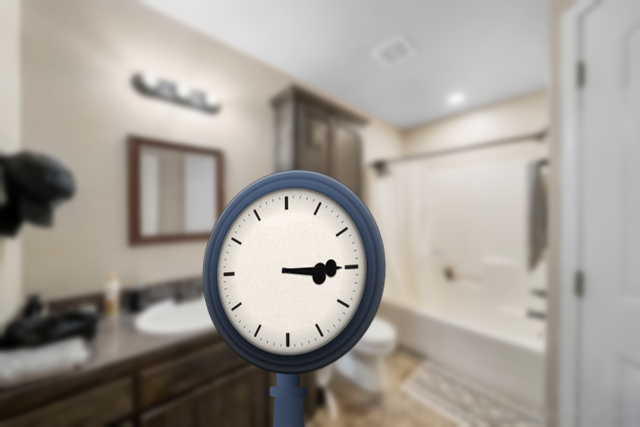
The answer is 3h15
